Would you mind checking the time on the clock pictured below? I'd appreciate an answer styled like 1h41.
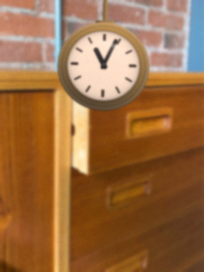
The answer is 11h04
